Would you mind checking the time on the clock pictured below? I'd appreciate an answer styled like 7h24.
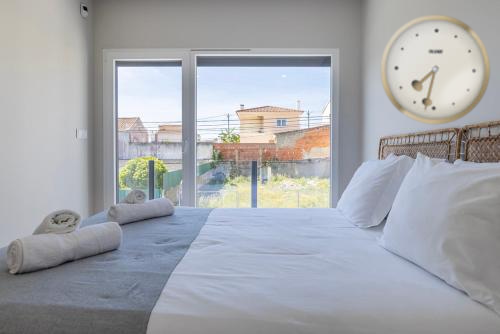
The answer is 7h32
